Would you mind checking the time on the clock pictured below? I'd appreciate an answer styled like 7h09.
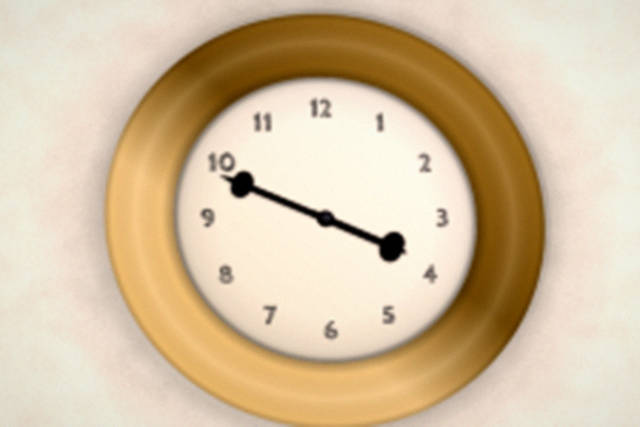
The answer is 3h49
